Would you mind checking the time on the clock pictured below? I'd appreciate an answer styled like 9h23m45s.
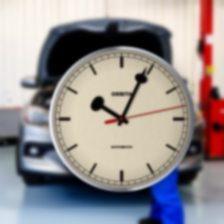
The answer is 10h04m13s
